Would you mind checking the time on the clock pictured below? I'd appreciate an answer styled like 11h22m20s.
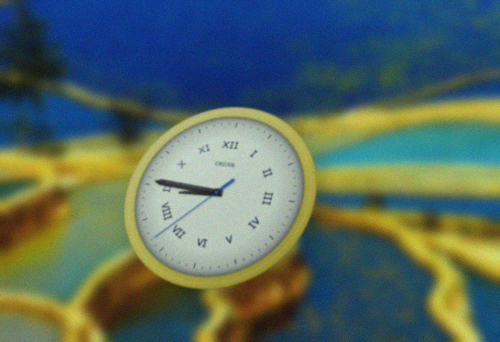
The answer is 8h45m37s
